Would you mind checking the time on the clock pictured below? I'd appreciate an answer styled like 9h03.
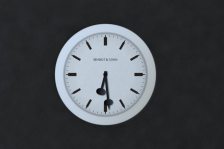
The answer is 6h29
